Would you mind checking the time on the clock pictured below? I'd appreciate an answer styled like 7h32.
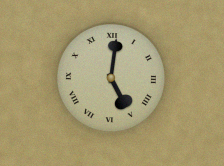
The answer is 5h01
